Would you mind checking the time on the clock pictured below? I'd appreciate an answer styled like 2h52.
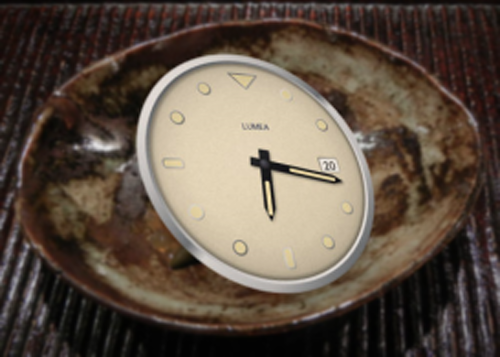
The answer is 6h17
